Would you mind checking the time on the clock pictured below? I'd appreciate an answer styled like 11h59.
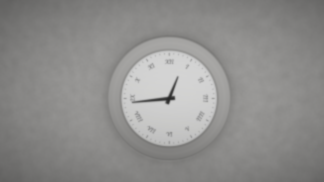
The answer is 12h44
